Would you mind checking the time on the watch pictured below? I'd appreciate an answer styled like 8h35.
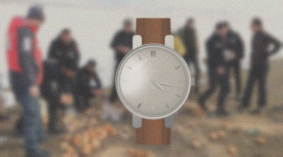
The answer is 4h17
